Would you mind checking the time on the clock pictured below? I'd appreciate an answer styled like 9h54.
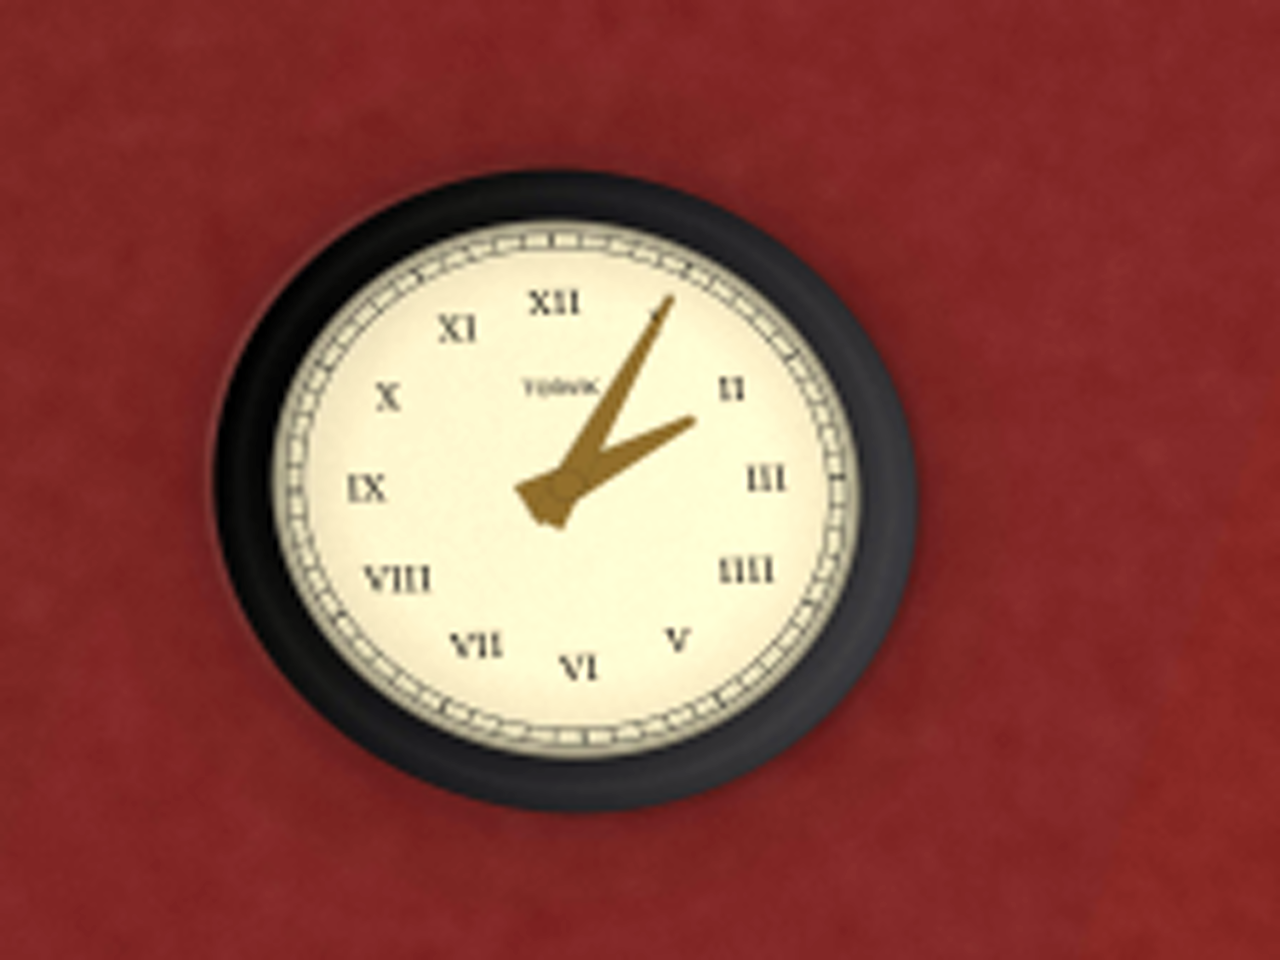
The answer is 2h05
